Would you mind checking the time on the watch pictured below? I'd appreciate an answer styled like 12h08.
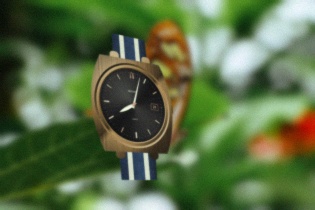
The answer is 8h03
